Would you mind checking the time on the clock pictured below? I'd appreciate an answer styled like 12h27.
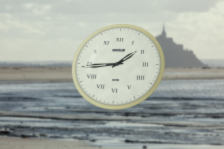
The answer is 1h44
